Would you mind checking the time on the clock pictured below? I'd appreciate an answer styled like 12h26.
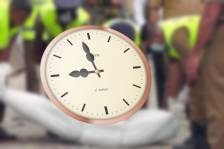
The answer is 8h58
